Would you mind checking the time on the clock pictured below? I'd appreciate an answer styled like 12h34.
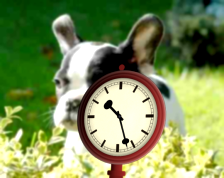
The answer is 10h27
